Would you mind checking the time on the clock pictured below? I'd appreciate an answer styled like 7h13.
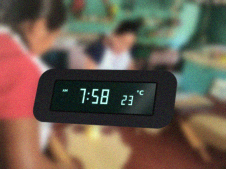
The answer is 7h58
